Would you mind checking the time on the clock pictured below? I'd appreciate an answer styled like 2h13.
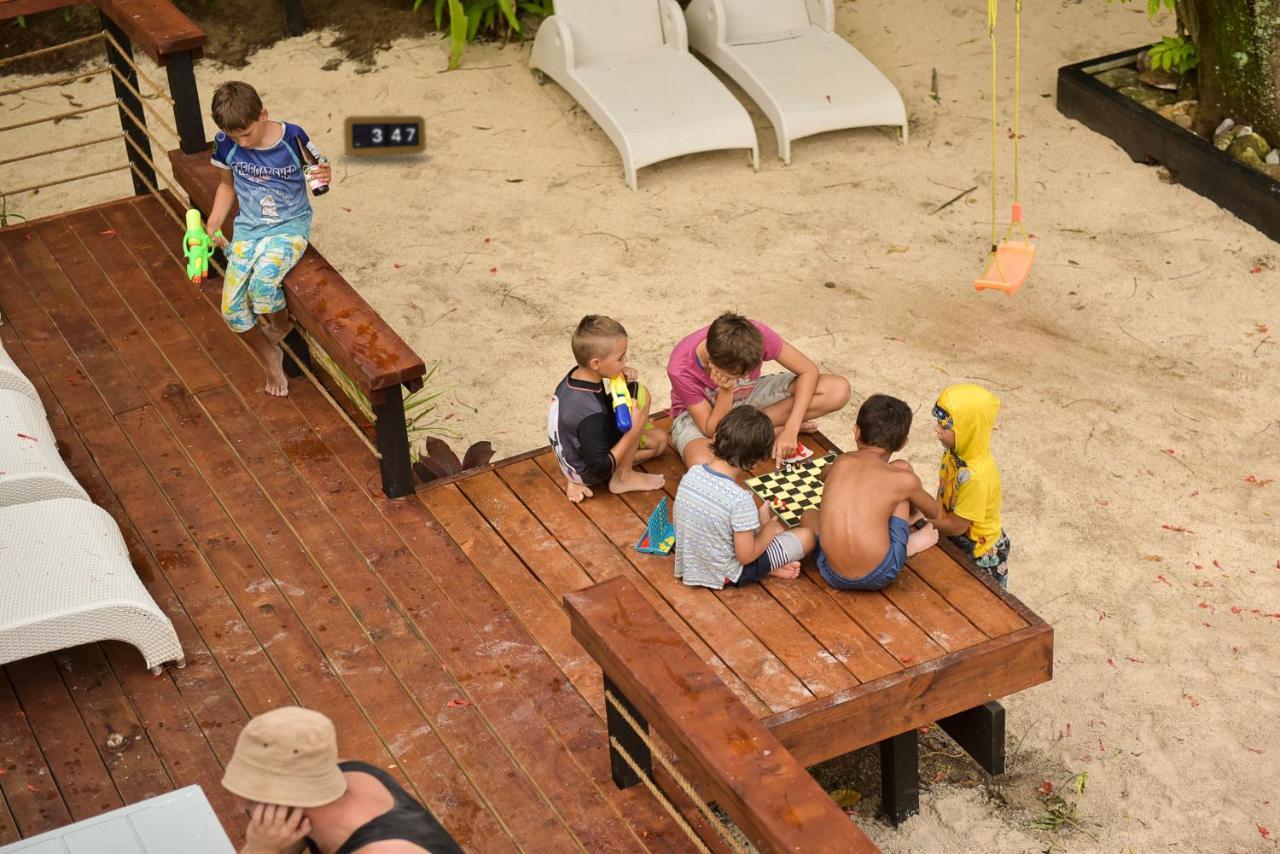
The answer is 3h47
